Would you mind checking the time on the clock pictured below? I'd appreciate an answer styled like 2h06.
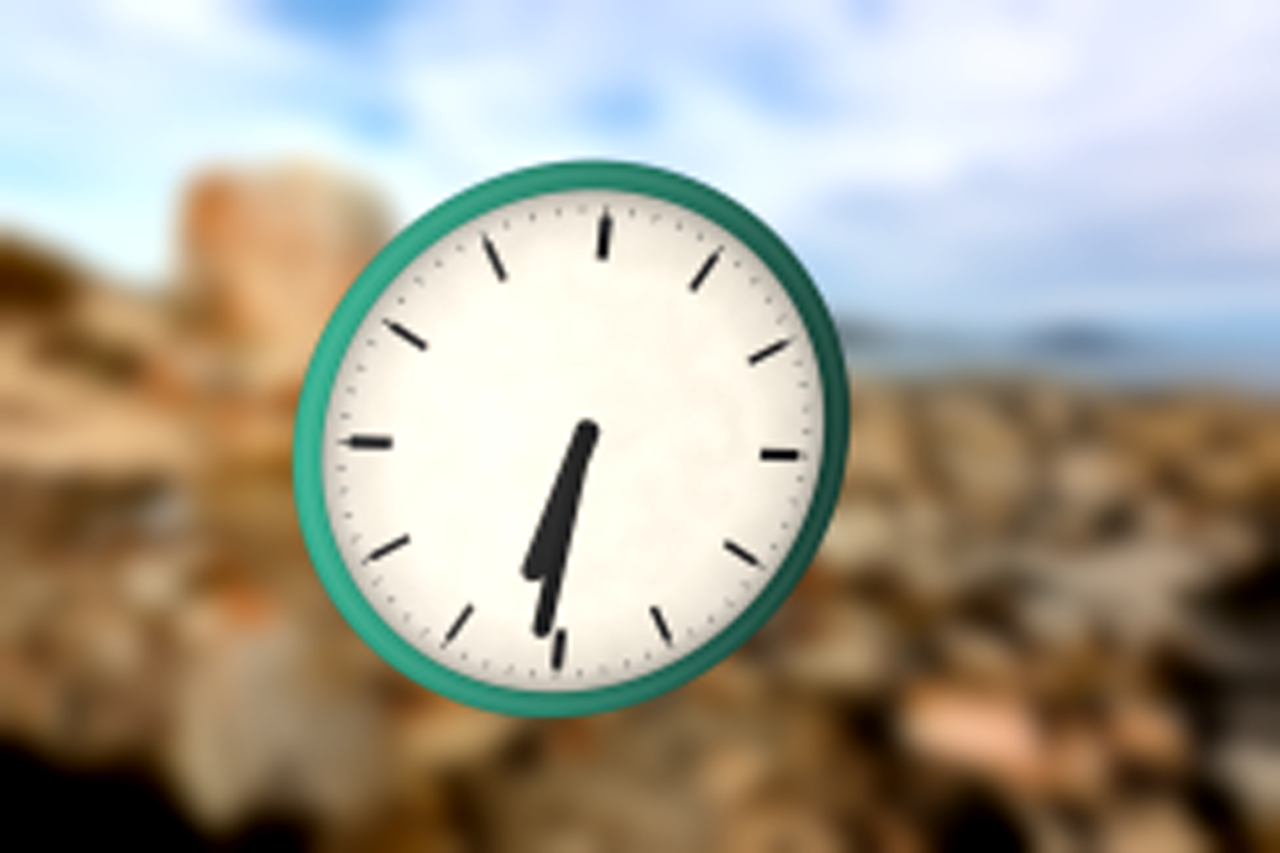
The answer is 6h31
